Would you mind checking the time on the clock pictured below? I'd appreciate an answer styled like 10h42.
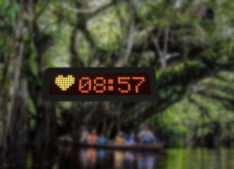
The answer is 8h57
